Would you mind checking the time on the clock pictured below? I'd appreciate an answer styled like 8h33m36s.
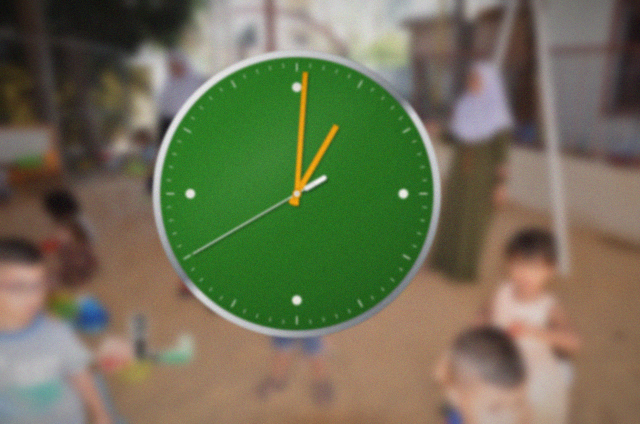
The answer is 1h00m40s
